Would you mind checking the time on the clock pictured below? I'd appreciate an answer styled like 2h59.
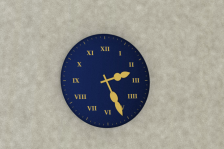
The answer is 2h26
